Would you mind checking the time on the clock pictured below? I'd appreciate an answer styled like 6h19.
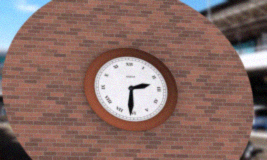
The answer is 2h31
